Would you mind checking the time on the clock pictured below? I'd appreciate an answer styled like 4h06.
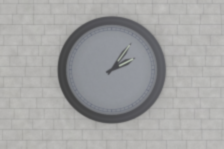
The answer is 2h06
